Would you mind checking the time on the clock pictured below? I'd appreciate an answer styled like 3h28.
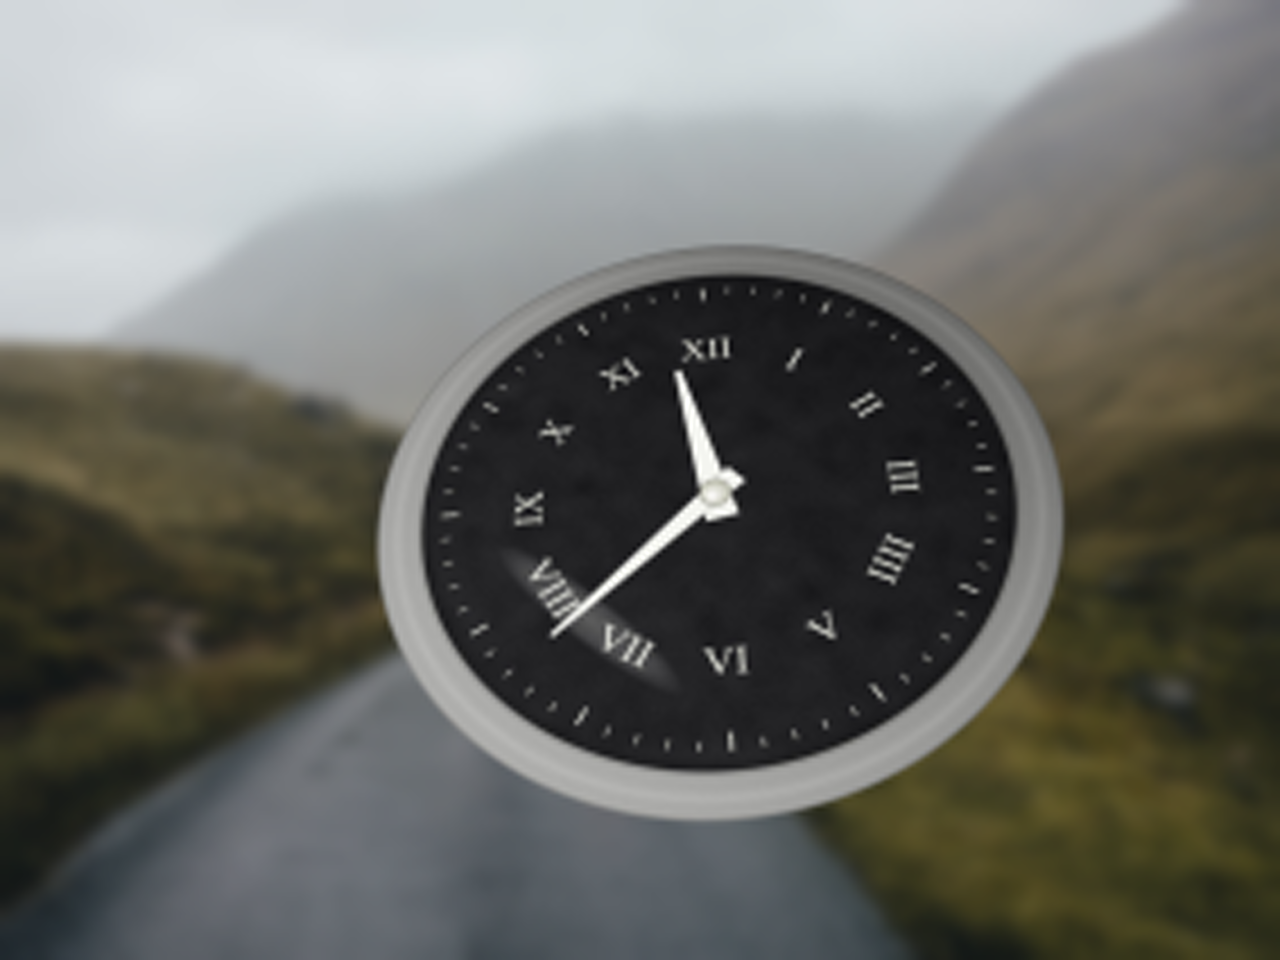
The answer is 11h38
